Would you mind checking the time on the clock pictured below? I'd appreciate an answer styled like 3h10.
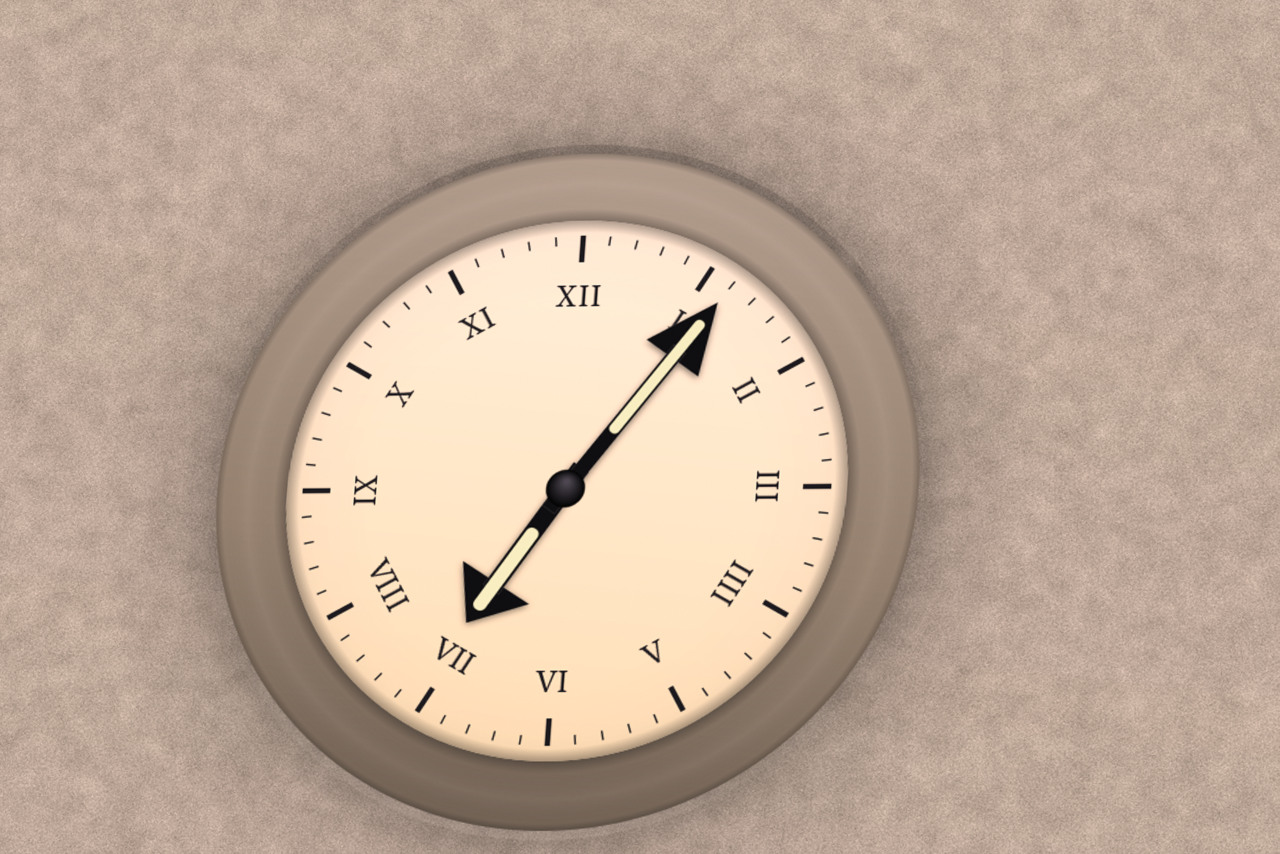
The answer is 7h06
